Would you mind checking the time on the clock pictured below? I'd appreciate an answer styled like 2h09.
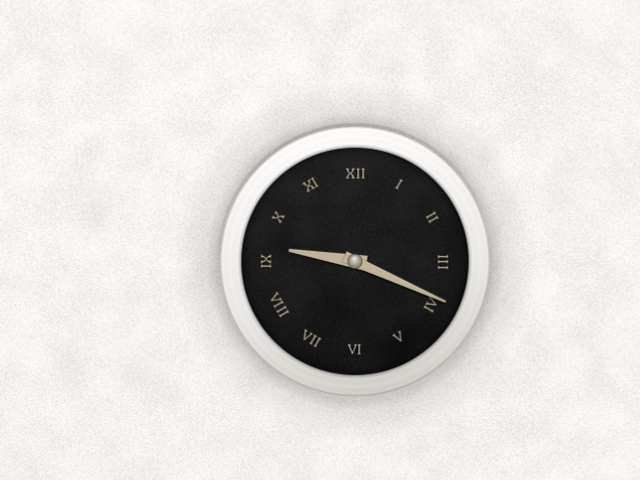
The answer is 9h19
